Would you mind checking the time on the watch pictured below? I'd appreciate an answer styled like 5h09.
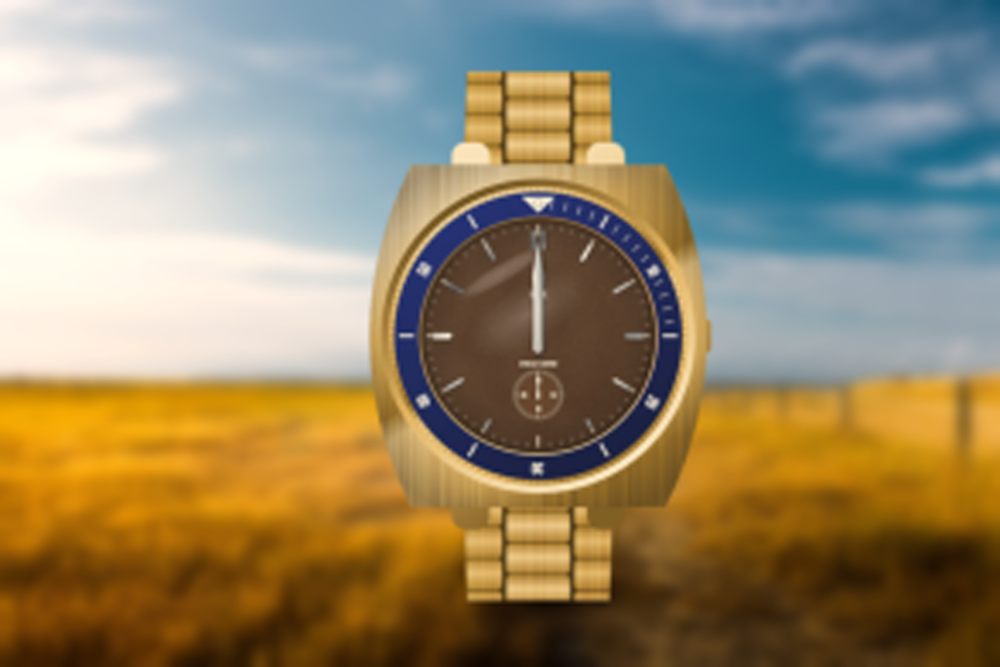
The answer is 12h00
